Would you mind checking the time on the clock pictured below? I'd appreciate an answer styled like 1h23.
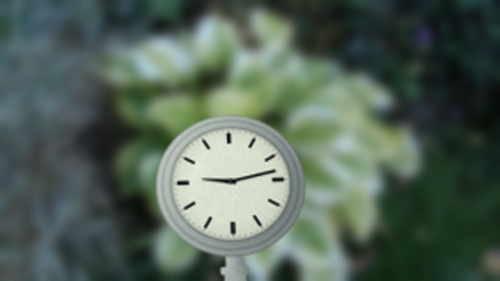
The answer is 9h13
